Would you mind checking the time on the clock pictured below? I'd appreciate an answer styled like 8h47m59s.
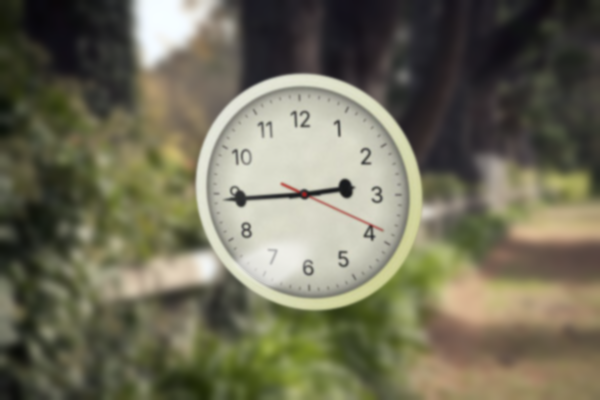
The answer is 2h44m19s
